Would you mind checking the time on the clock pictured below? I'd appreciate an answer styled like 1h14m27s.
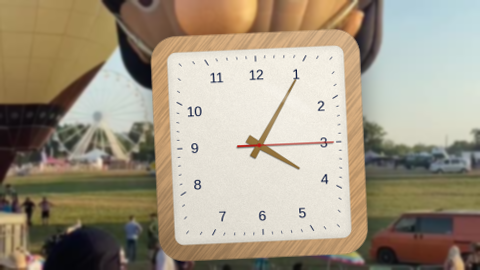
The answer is 4h05m15s
